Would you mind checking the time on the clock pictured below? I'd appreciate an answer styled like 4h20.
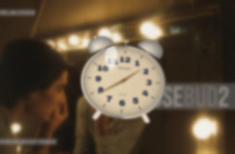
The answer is 1h39
